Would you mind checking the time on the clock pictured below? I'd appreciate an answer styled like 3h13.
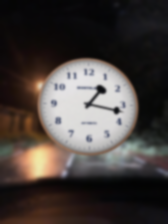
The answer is 1h17
